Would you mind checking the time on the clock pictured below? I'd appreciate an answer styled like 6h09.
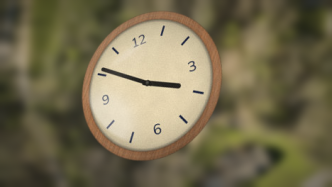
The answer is 3h51
